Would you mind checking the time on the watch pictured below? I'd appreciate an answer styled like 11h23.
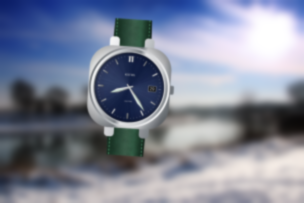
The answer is 8h24
